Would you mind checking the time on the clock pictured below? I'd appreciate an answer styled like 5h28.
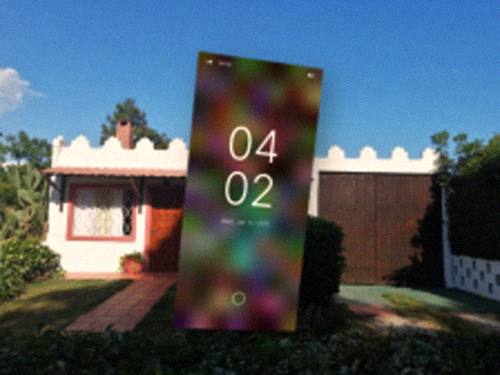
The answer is 4h02
